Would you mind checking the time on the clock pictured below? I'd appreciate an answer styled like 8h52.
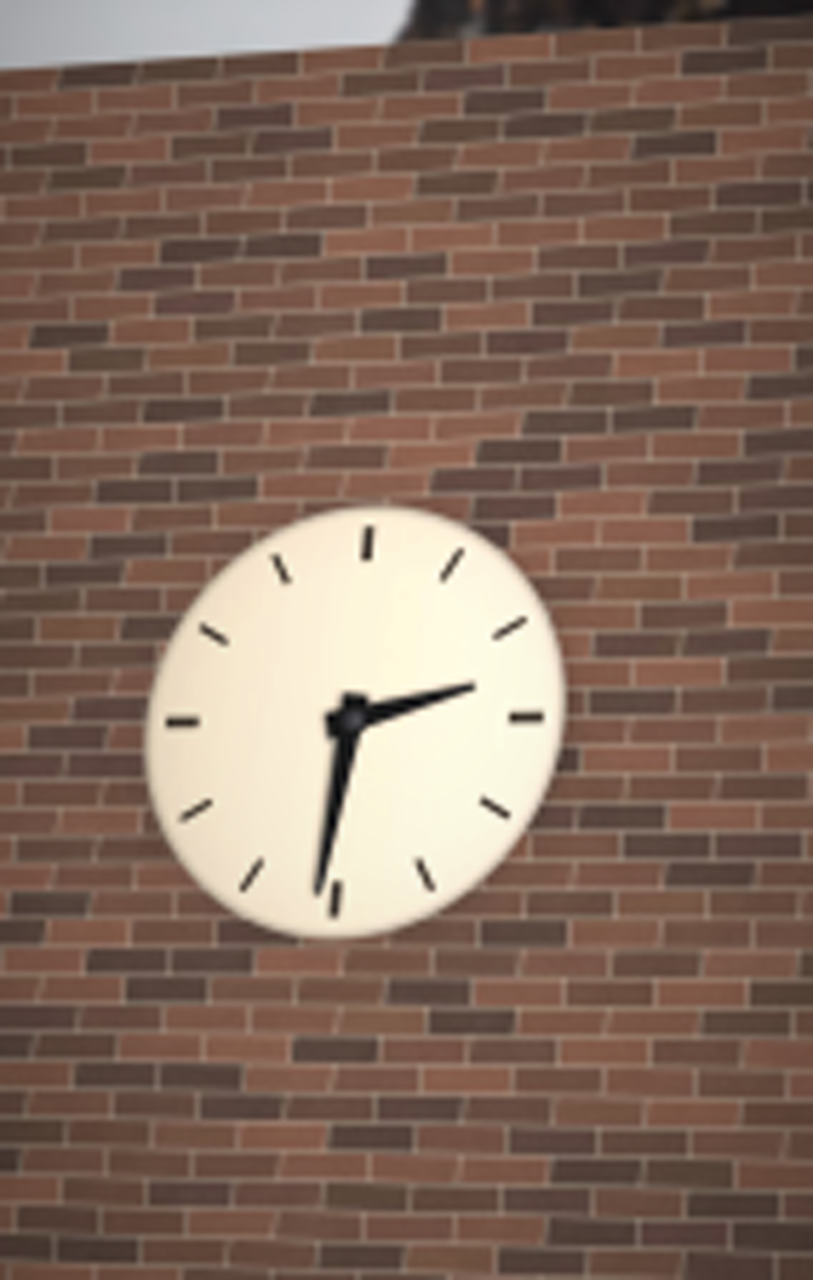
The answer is 2h31
